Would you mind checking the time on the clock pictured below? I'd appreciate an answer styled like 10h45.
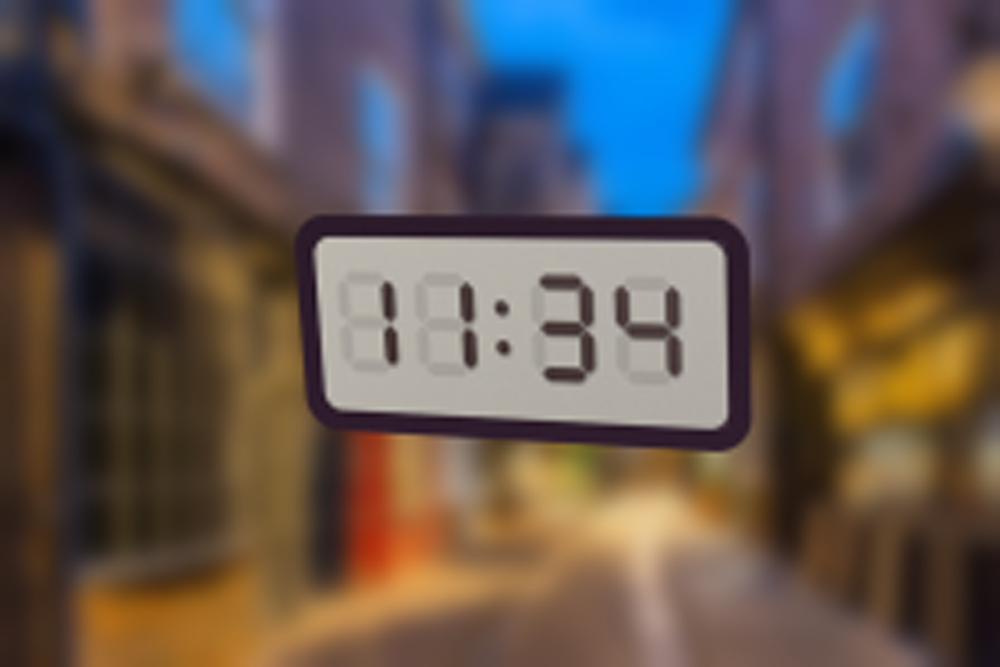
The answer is 11h34
